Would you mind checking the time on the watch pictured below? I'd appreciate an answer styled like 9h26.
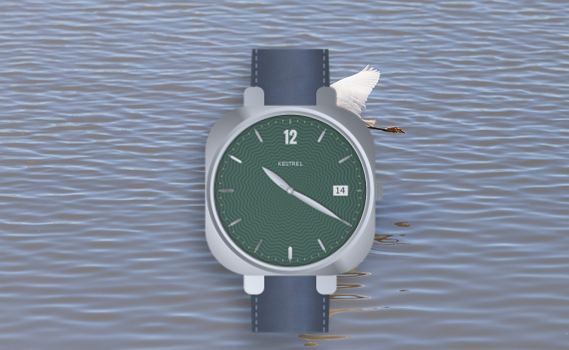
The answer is 10h20
